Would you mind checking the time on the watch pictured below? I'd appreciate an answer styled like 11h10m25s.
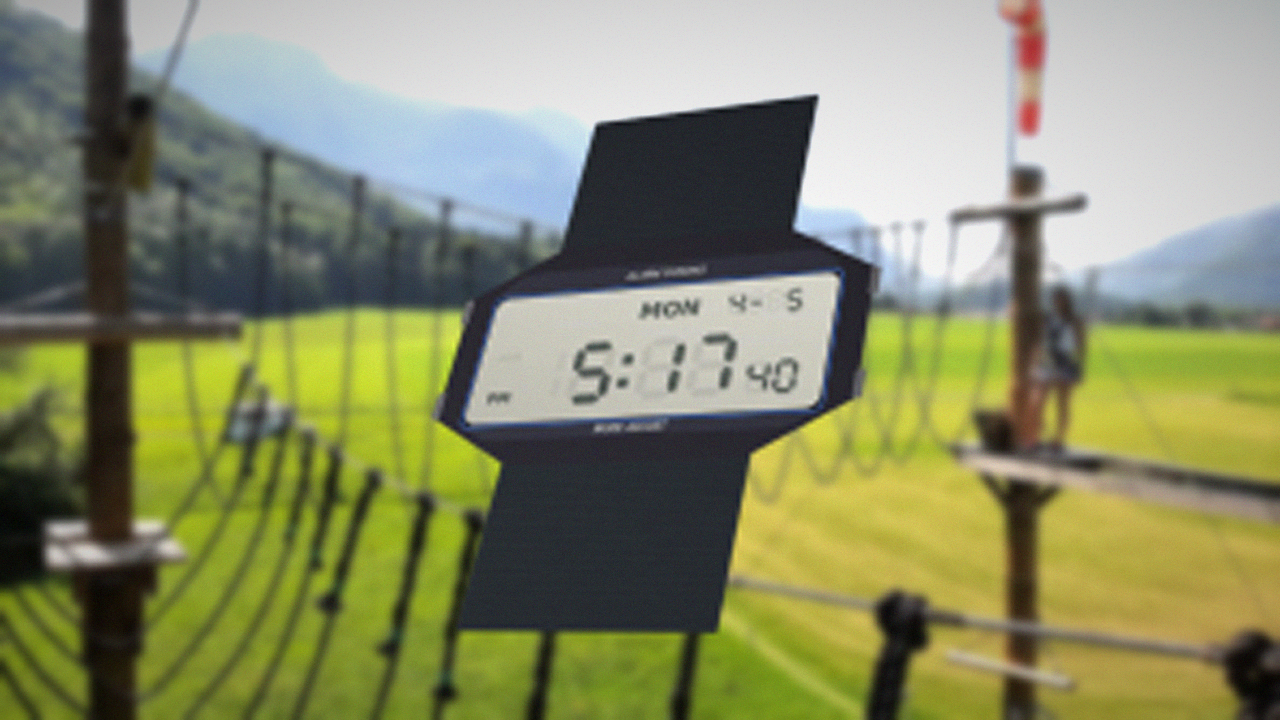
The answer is 5h17m40s
